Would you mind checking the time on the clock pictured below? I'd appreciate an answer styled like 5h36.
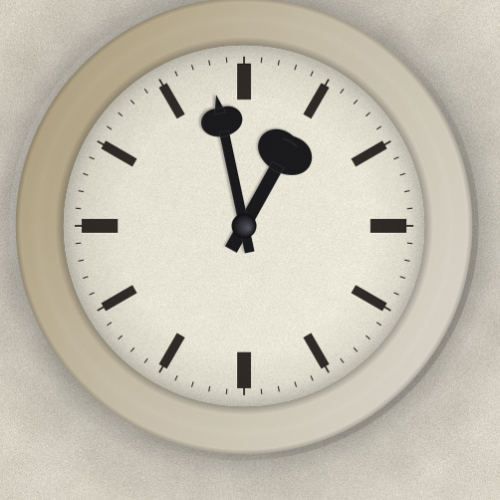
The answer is 12h58
